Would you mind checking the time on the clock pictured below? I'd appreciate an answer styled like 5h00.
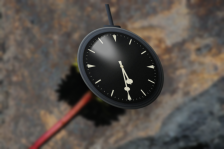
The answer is 5h30
